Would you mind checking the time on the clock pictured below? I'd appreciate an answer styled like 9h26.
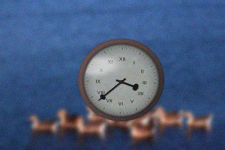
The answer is 3h38
